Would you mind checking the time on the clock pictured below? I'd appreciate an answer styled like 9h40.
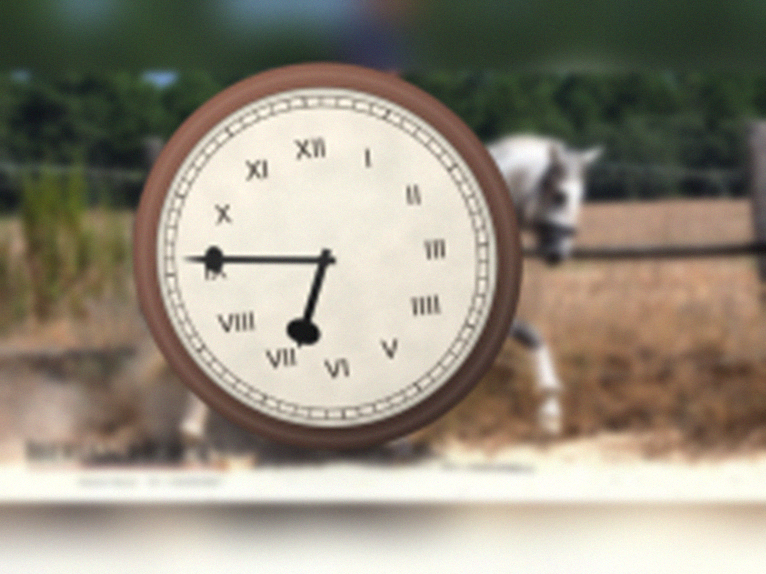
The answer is 6h46
